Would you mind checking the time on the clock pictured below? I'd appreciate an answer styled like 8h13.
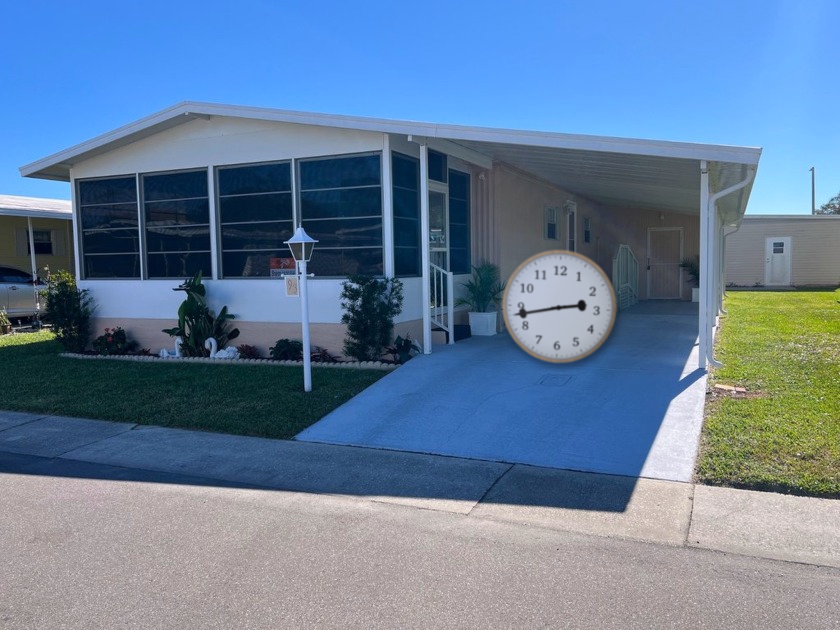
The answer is 2h43
